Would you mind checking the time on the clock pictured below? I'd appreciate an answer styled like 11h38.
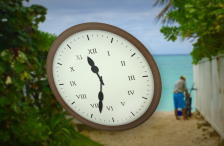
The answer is 11h33
